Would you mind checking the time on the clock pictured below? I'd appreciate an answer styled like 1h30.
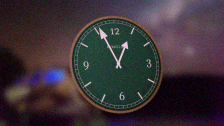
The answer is 12h56
